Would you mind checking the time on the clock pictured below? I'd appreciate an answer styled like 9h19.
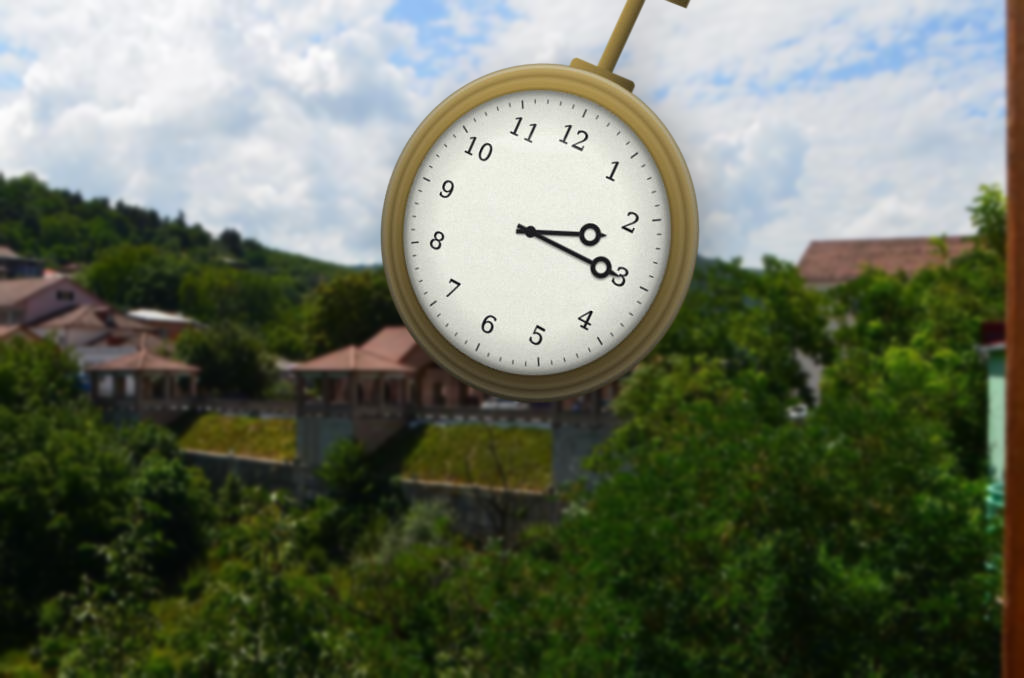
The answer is 2h15
